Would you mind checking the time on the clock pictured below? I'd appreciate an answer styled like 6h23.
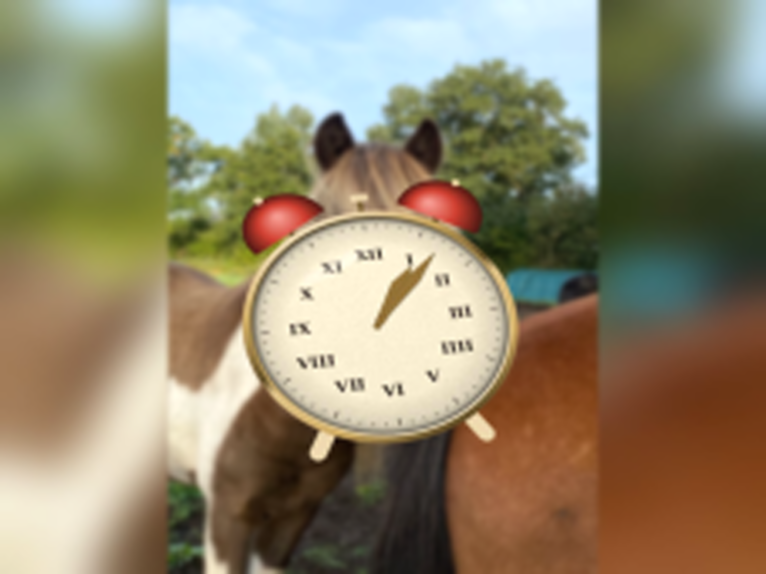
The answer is 1h07
